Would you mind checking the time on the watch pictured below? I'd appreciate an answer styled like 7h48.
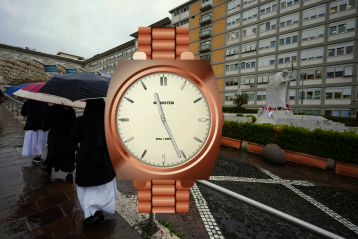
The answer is 11h26
